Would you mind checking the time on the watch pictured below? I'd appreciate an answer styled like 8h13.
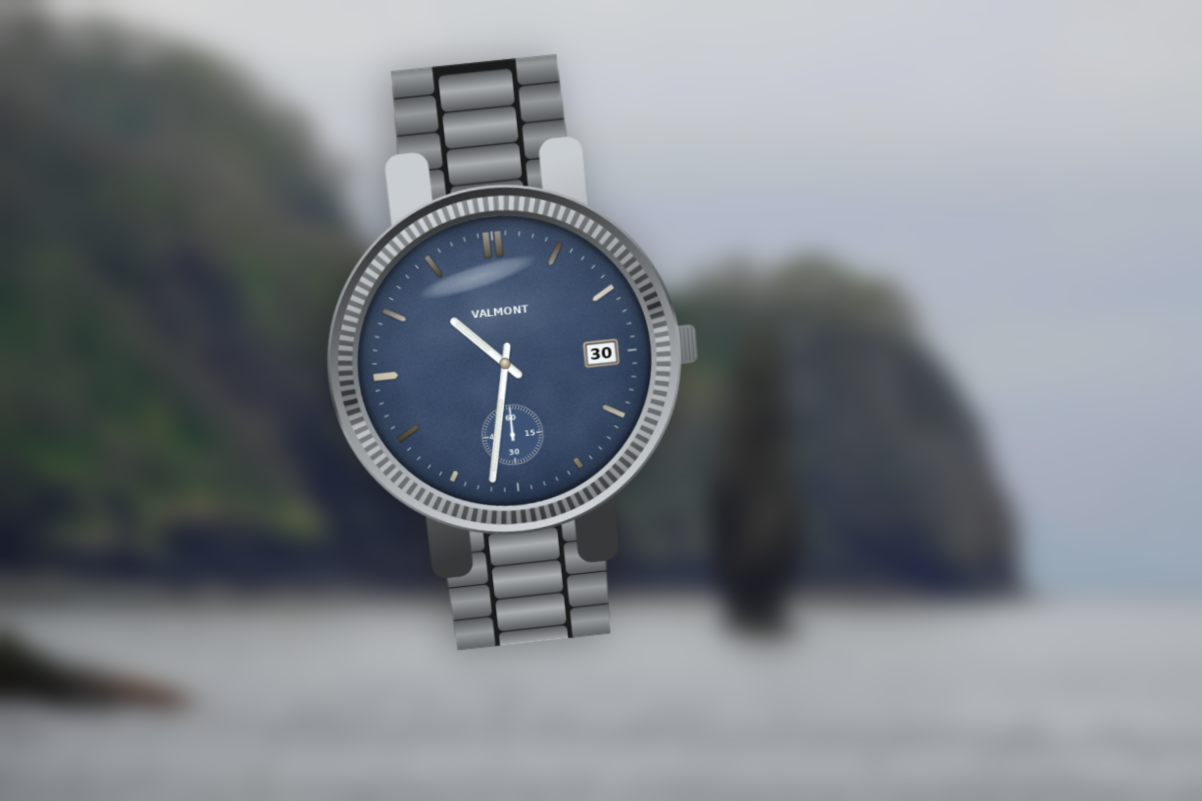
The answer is 10h32
